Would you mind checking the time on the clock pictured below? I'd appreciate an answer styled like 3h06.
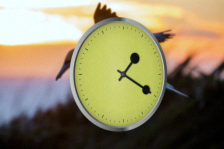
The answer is 1h20
